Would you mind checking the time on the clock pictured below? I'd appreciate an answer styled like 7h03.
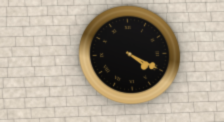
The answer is 4h20
